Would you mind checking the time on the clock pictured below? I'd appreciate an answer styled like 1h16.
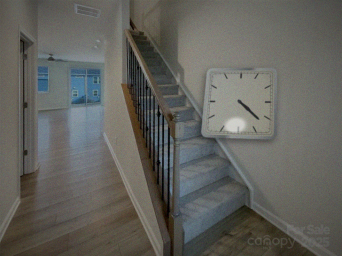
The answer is 4h22
